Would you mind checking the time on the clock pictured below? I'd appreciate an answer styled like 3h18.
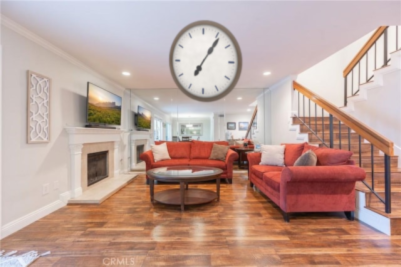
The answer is 7h06
